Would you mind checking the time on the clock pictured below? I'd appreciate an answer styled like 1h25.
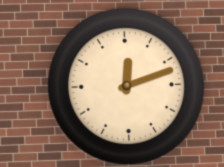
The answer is 12h12
